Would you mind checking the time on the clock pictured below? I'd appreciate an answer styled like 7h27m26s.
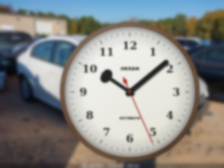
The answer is 10h08m26s
